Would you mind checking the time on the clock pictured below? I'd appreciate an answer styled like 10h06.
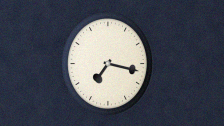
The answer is 7h17
